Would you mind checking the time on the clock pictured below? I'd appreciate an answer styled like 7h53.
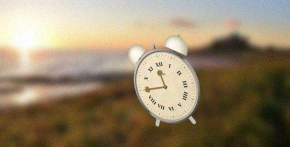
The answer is 11h45
